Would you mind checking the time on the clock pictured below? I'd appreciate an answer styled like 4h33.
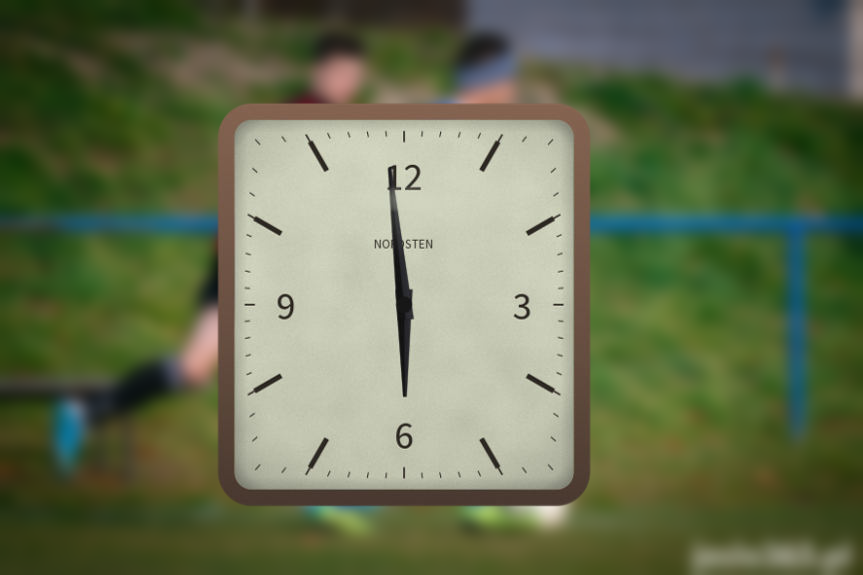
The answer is 5h59
